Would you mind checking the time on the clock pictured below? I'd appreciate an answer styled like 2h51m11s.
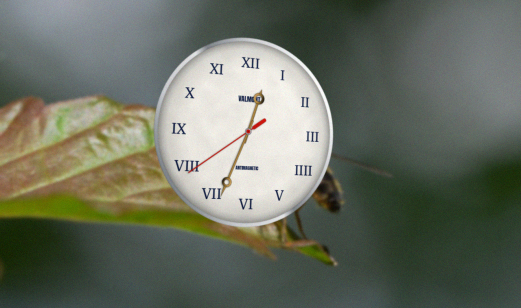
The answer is 12h33m39s
